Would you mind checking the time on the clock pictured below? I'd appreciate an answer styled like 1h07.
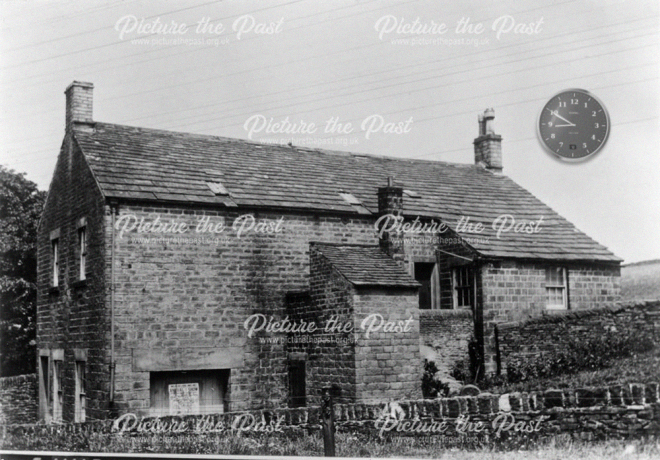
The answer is 8h50
